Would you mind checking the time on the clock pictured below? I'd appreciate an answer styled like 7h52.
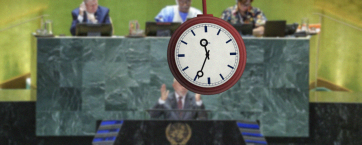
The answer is 11h34
